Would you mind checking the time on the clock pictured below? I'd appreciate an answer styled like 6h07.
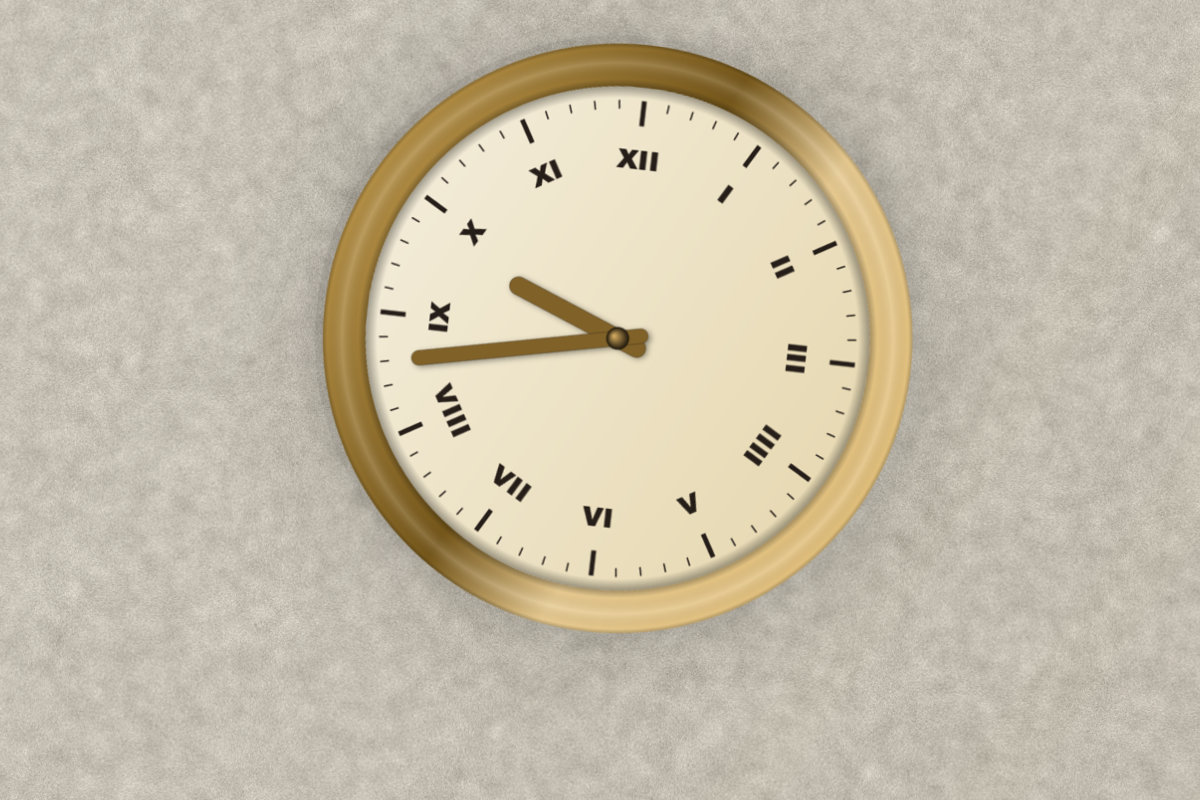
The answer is 9h43
